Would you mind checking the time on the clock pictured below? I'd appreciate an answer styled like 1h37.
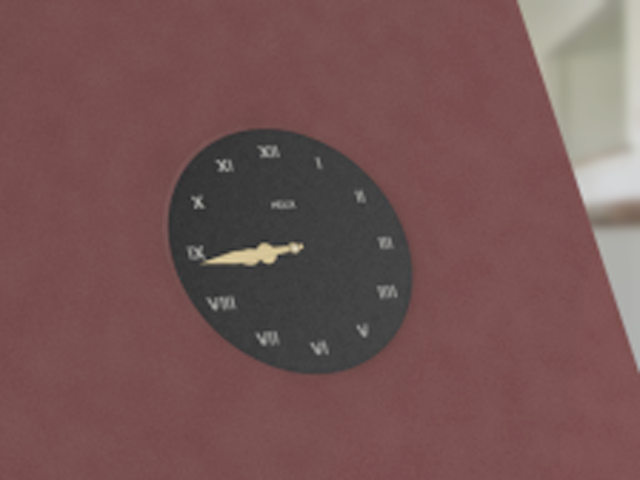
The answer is 8h44
